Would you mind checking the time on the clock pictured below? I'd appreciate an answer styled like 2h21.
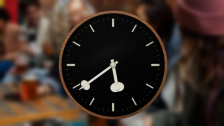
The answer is 5h39
